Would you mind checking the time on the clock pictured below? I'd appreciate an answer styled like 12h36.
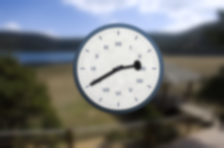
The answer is 2h40
